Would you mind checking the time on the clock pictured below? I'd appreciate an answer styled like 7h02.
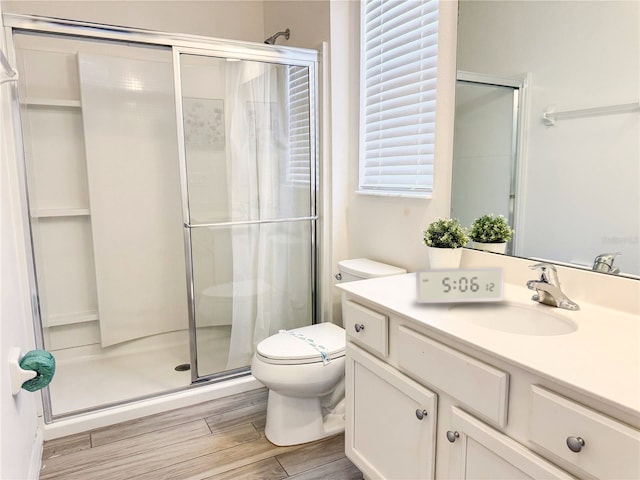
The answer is 5h06
